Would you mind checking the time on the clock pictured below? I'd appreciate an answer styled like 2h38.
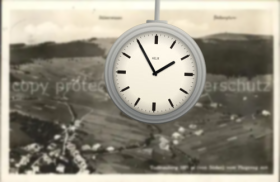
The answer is 1h55
